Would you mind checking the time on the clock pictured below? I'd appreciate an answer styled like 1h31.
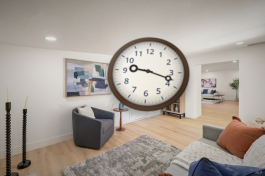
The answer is 9h18
